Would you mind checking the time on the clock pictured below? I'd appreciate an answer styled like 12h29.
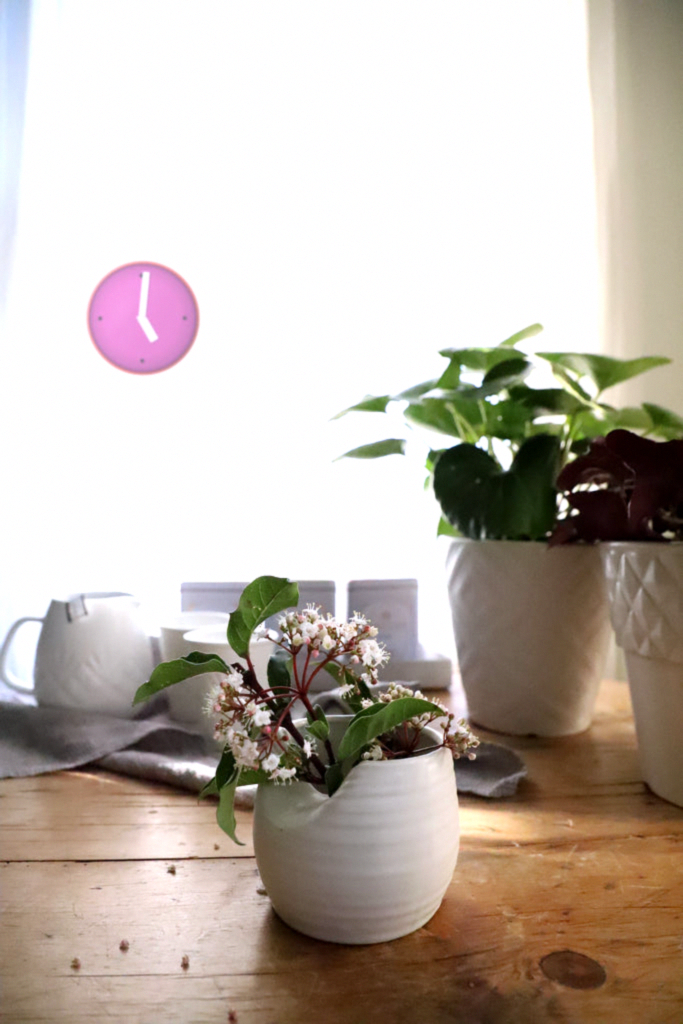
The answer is 5h01
